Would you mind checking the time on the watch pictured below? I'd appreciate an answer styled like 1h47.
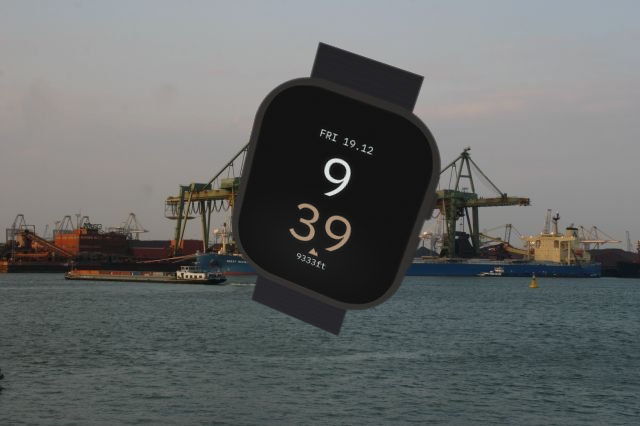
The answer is 9h39
